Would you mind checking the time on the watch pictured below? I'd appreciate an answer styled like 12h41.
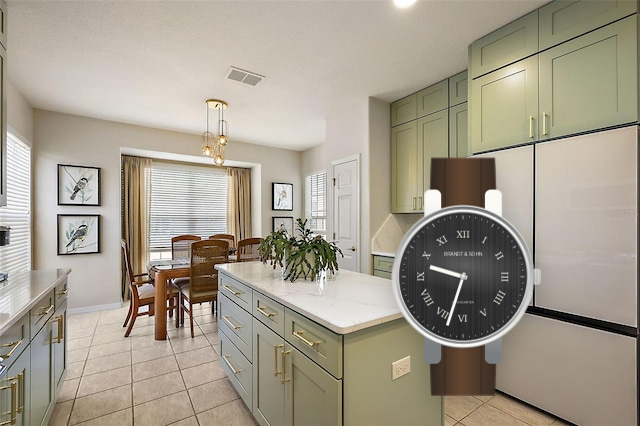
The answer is 9h33
